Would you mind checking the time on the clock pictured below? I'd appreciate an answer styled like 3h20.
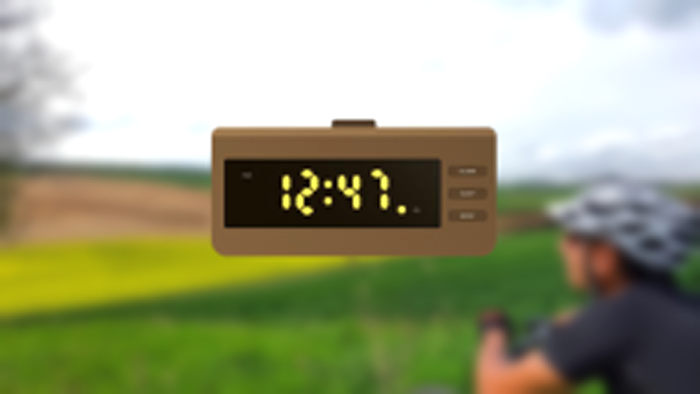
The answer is 12h47
